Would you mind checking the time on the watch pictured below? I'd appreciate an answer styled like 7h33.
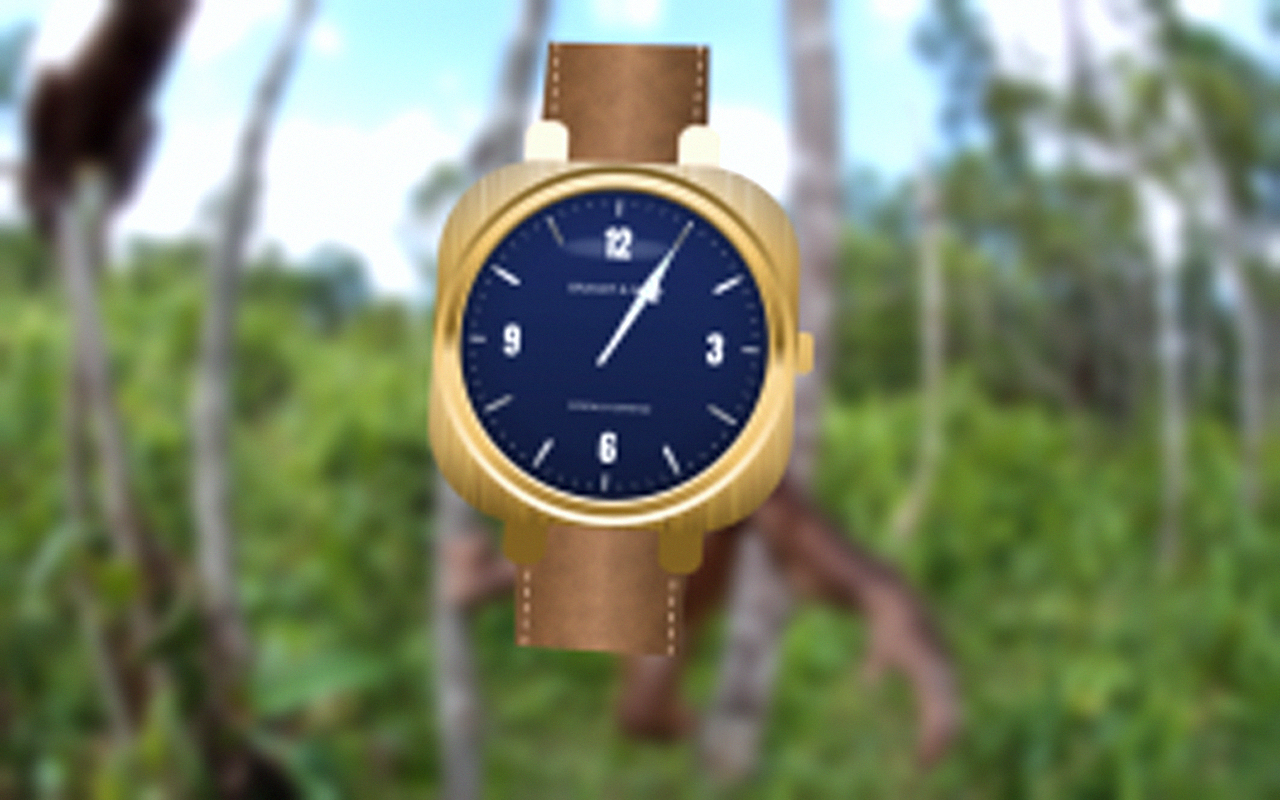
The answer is 1h05
